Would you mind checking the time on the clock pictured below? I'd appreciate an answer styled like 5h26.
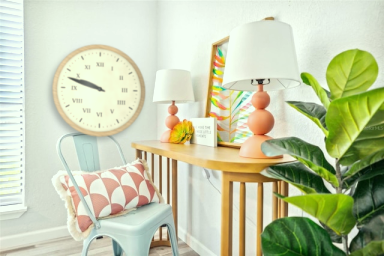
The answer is 9h48
